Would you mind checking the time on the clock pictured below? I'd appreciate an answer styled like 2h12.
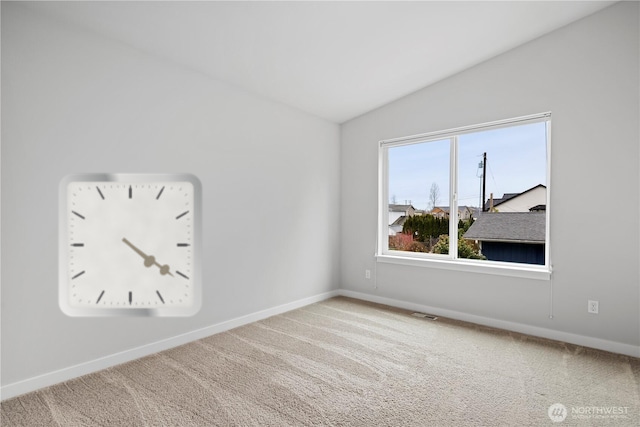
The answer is 4h21
